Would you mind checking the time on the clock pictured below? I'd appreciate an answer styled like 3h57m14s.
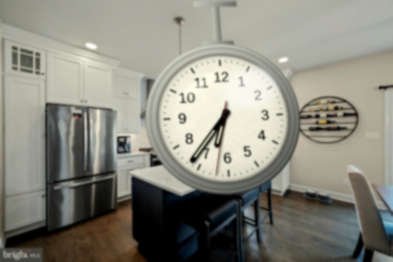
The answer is 6h36m32s
